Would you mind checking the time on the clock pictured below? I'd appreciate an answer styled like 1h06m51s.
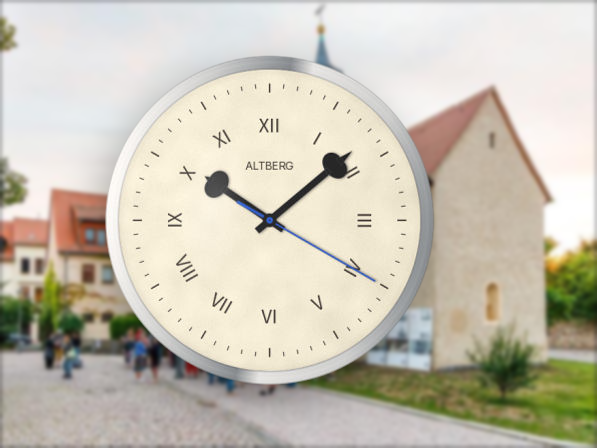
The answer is 10h08m20s
